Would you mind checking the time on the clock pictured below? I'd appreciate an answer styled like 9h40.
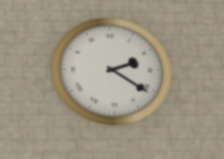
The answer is 2h21
